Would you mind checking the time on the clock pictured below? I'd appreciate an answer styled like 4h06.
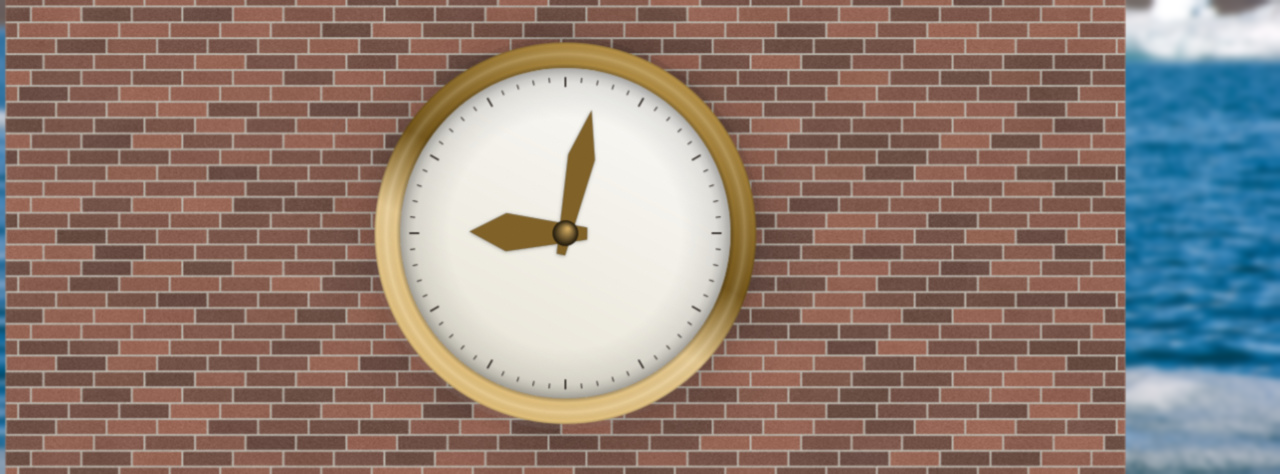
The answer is 9h02
